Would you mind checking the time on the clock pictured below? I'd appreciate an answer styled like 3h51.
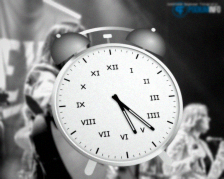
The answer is 5h23
